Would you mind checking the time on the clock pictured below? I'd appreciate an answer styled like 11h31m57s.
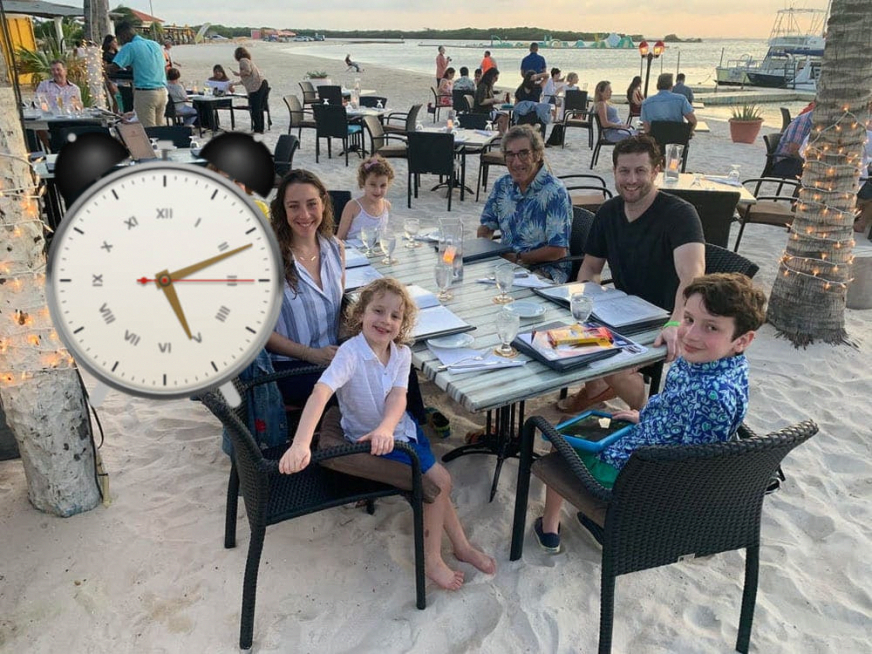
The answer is 5h11m15s
